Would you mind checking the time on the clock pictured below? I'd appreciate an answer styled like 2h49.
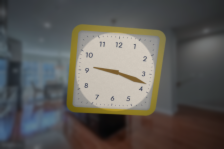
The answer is 9h18
